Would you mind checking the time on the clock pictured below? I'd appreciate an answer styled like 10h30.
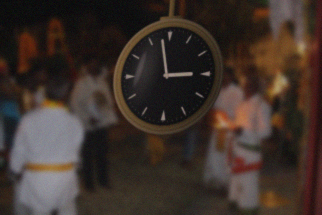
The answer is 2h58
